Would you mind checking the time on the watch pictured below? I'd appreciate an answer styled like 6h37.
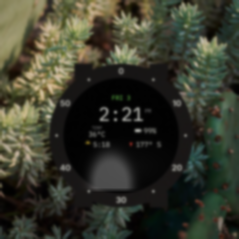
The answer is 2h21
